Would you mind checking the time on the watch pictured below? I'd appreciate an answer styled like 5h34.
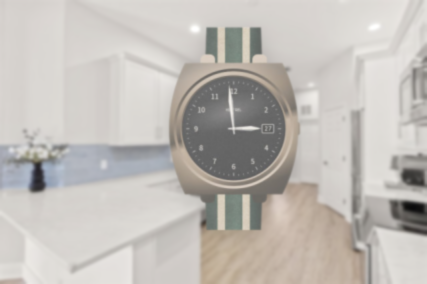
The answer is 2h59
